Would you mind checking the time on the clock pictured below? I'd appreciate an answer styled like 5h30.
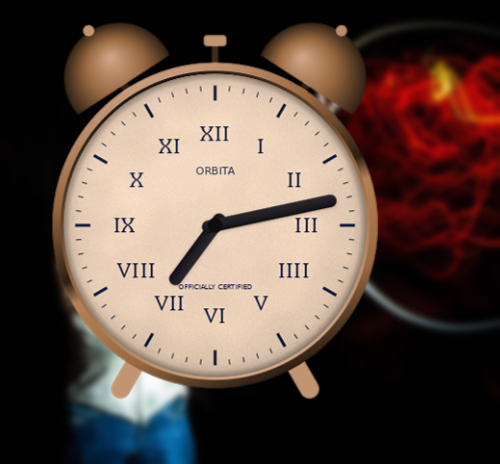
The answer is 7h13
